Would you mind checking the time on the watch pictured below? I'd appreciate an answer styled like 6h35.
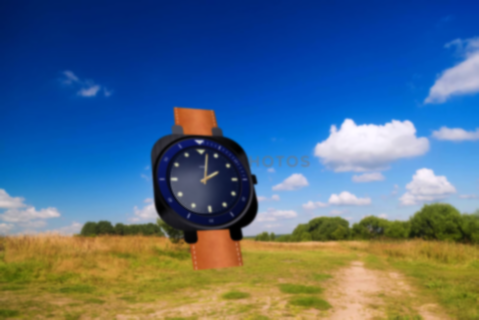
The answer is 2h02
